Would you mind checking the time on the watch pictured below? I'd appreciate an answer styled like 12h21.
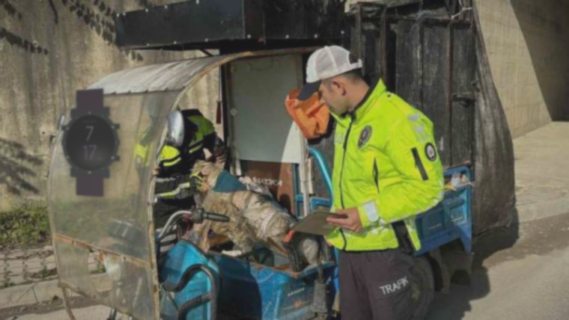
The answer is 7h17
